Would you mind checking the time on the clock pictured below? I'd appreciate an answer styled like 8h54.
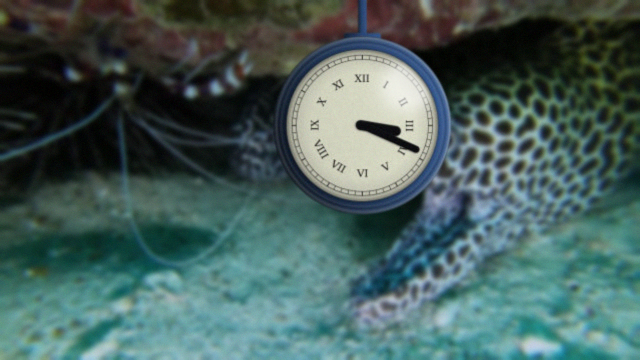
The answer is 3h19
